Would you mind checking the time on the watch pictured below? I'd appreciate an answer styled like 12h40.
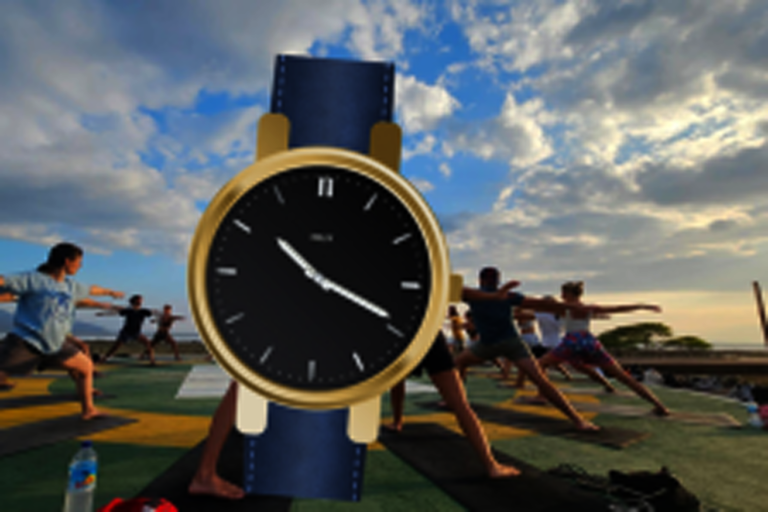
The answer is 10h19
